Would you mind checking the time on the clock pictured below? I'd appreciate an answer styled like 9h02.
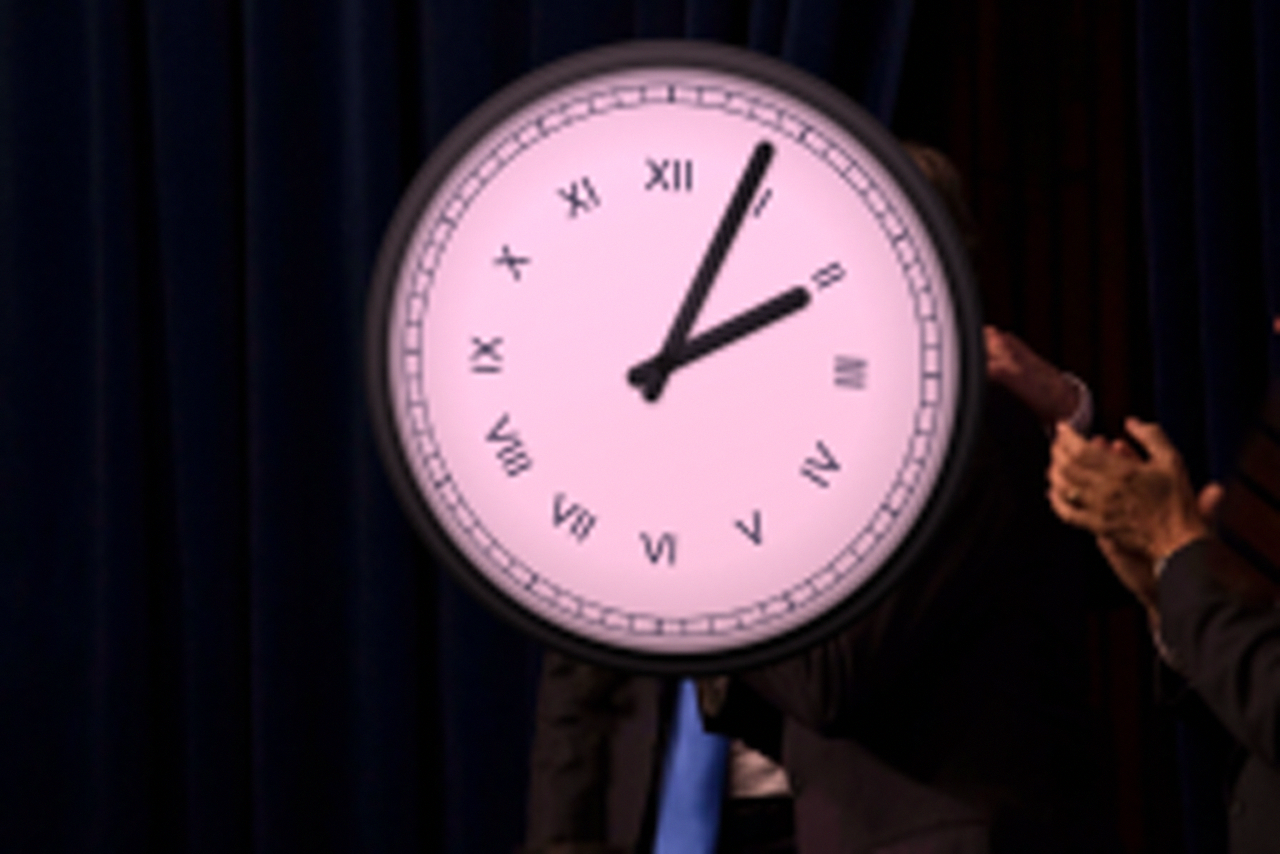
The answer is 2h04
